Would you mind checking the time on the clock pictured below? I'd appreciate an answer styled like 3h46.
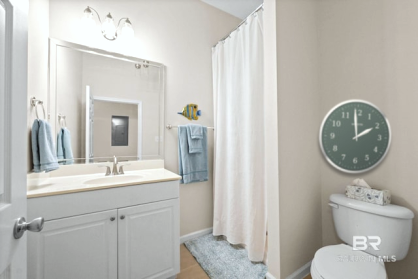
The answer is 1h59
